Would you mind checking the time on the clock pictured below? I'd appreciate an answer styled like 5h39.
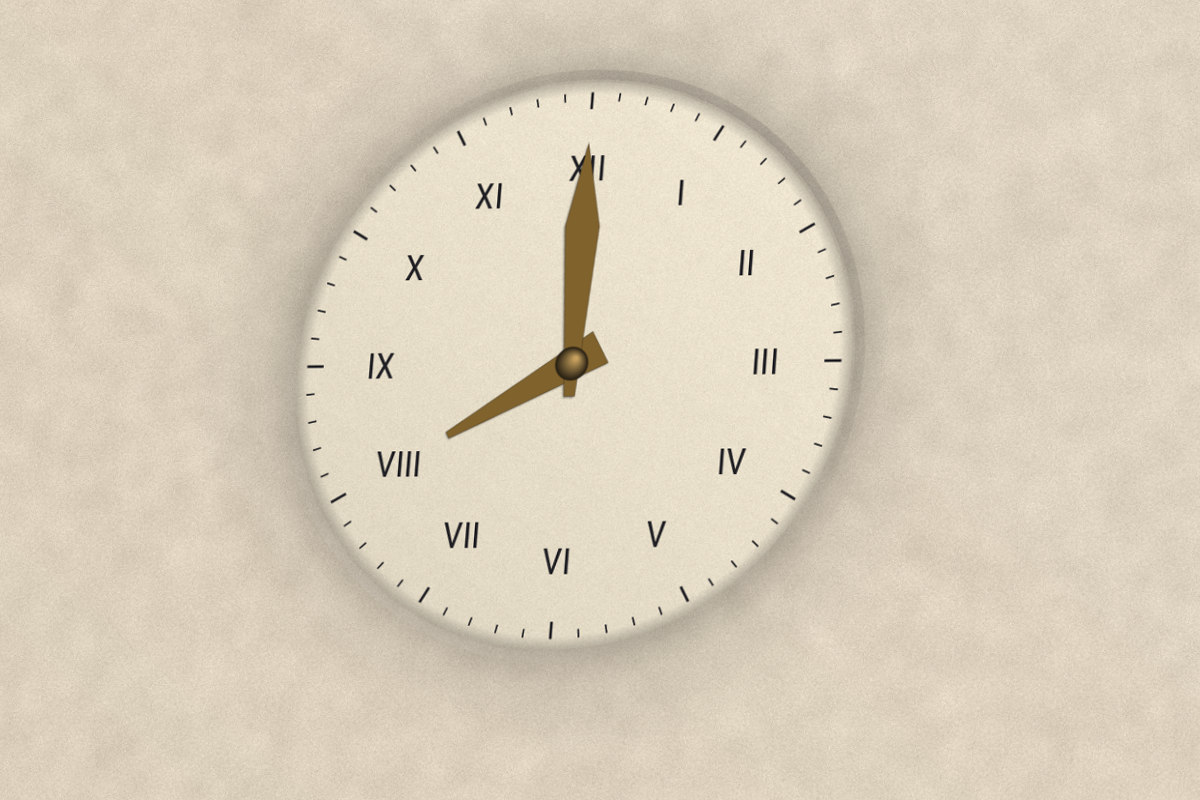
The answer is 8h00
